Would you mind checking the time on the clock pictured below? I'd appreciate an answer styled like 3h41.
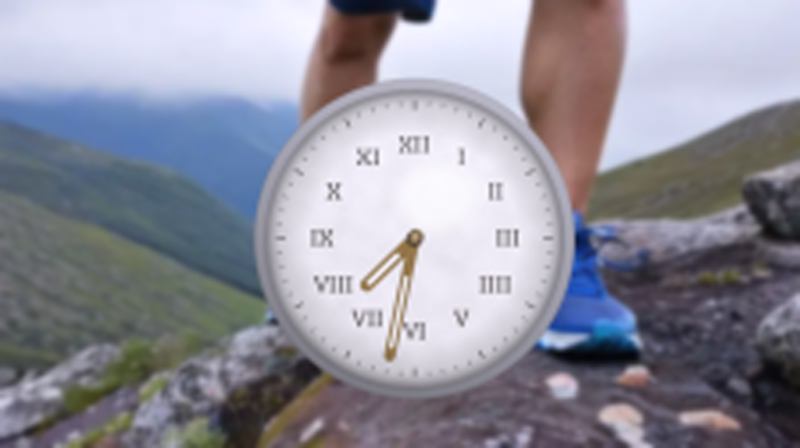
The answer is 7h32
